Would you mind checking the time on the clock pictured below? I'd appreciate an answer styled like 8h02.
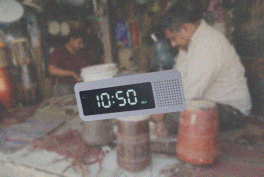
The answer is 10h50
